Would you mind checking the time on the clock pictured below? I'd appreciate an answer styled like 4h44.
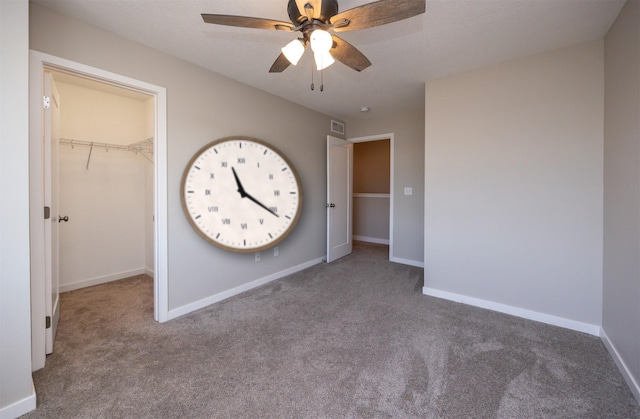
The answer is 11h21
